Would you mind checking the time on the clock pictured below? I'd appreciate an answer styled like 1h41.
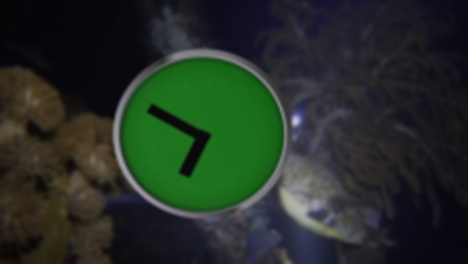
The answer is 6h50
